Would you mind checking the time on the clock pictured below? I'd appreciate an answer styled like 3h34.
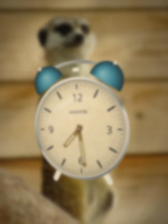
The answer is 7h29
